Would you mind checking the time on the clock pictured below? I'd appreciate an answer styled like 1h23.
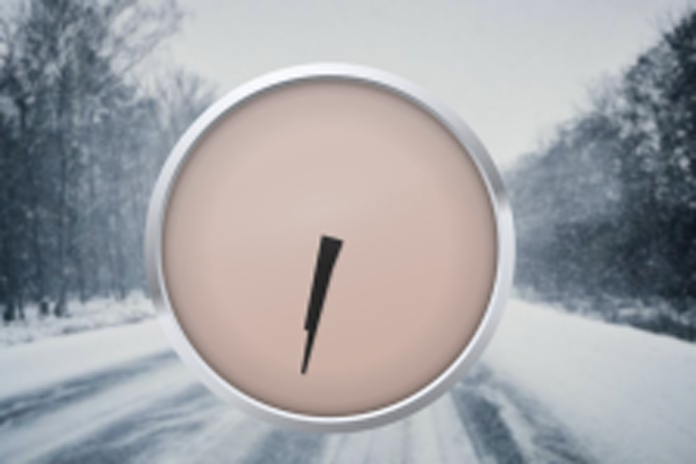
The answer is 6h32
